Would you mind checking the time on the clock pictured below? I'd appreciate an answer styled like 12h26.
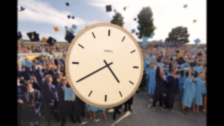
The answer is 4h40
